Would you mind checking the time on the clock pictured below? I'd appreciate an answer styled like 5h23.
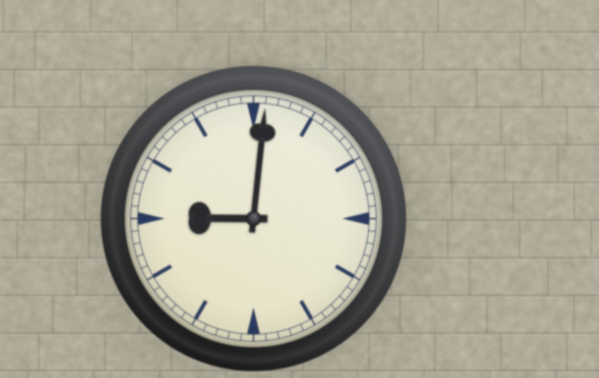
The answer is 9h01
